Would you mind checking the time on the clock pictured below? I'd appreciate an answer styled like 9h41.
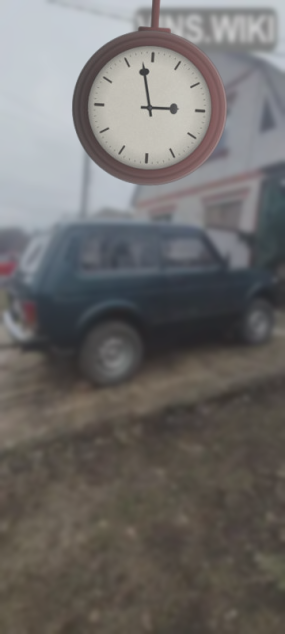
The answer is 2h58
